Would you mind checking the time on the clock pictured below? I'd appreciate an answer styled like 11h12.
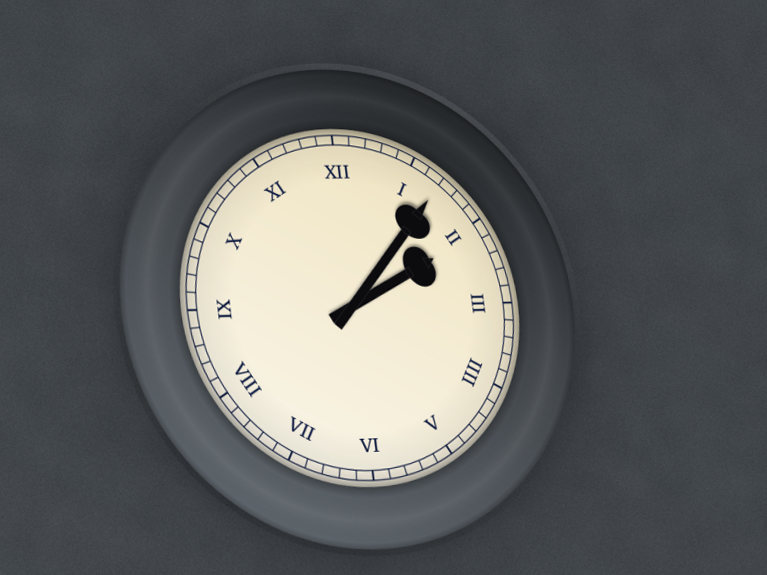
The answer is 2h07
